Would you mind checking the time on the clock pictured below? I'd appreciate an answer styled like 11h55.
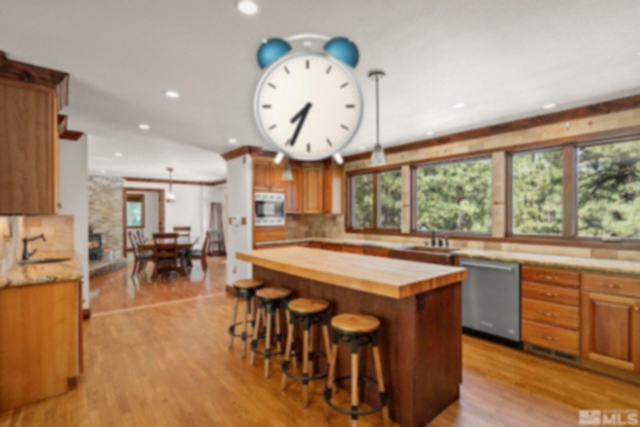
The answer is 7h34
